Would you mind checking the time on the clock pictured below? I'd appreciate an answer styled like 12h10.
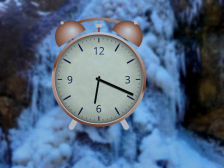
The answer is 6h19
